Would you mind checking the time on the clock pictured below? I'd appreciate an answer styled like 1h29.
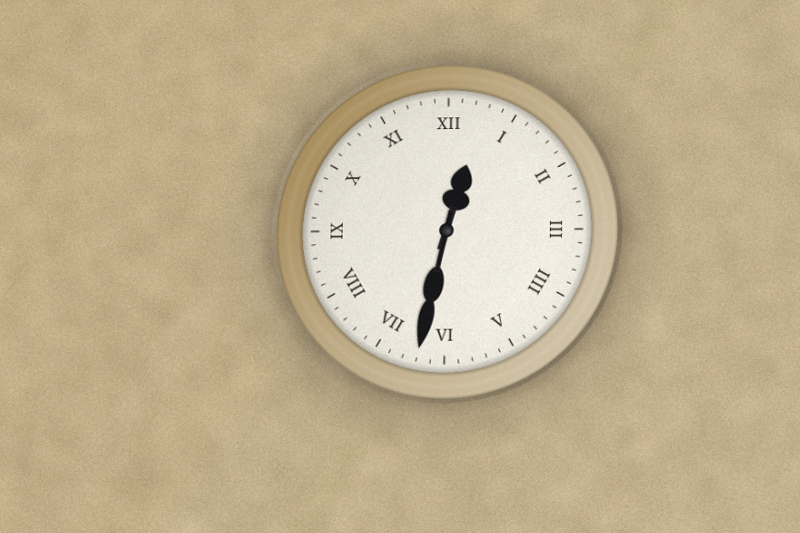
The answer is 12h32
